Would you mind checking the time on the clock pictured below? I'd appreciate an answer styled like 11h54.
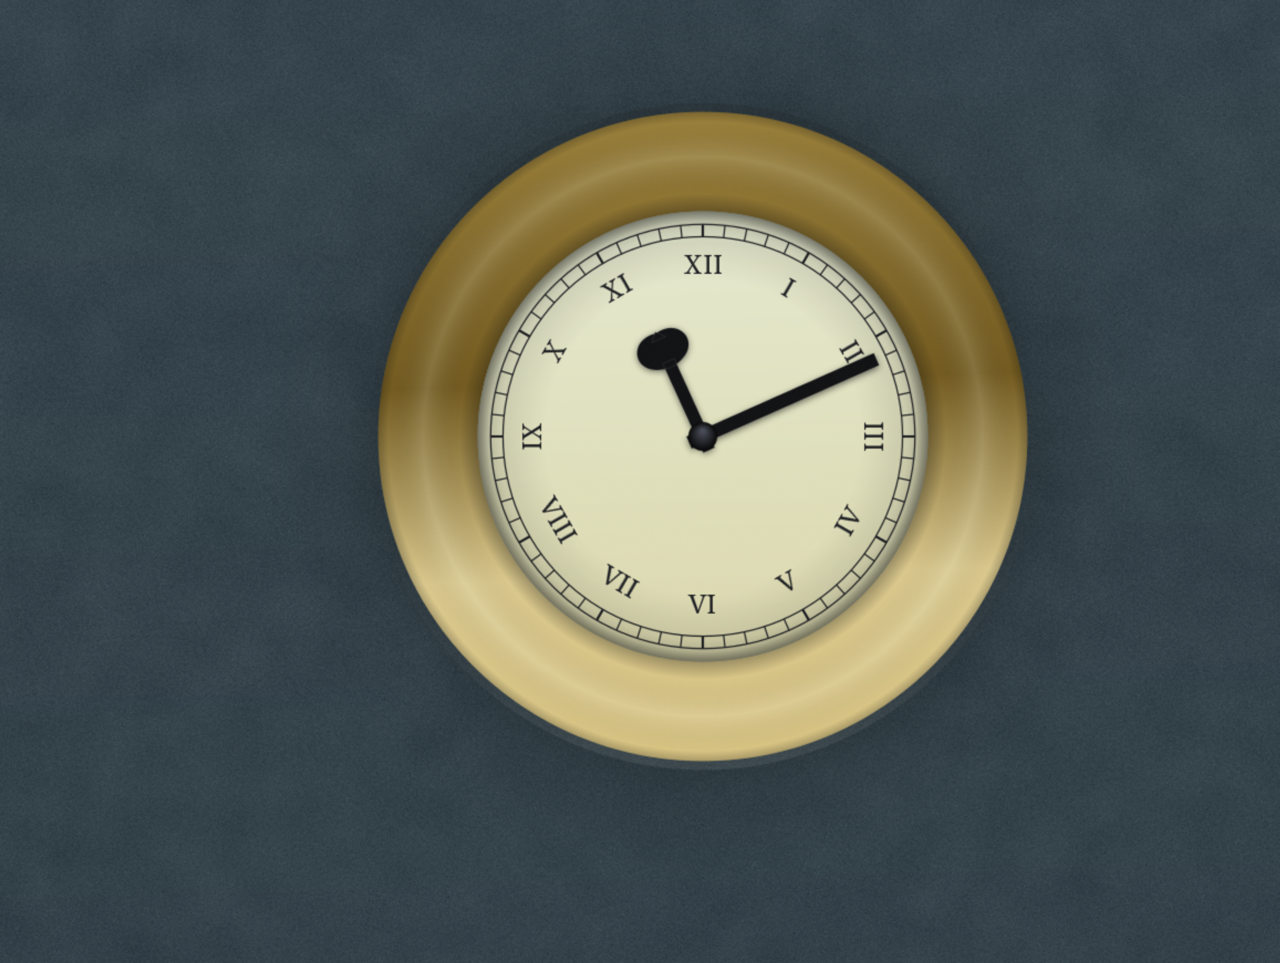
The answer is 11h11
